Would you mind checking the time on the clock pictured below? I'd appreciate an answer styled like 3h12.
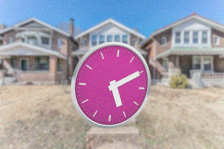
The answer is 5h10
